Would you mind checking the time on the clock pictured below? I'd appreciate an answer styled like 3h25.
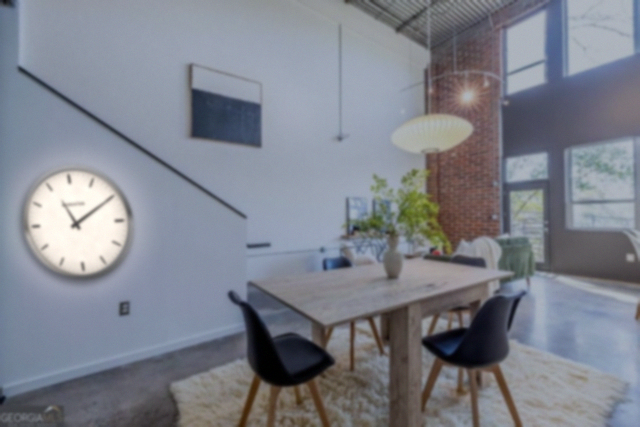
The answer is 11h10
